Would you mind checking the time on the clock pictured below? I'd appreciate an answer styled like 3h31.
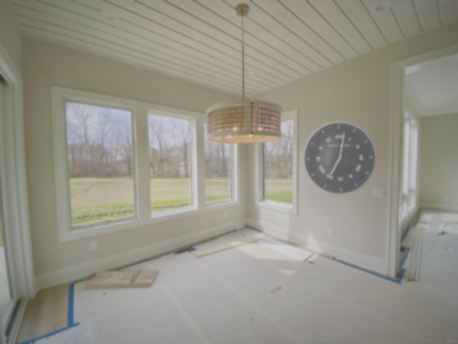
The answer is 7h02
